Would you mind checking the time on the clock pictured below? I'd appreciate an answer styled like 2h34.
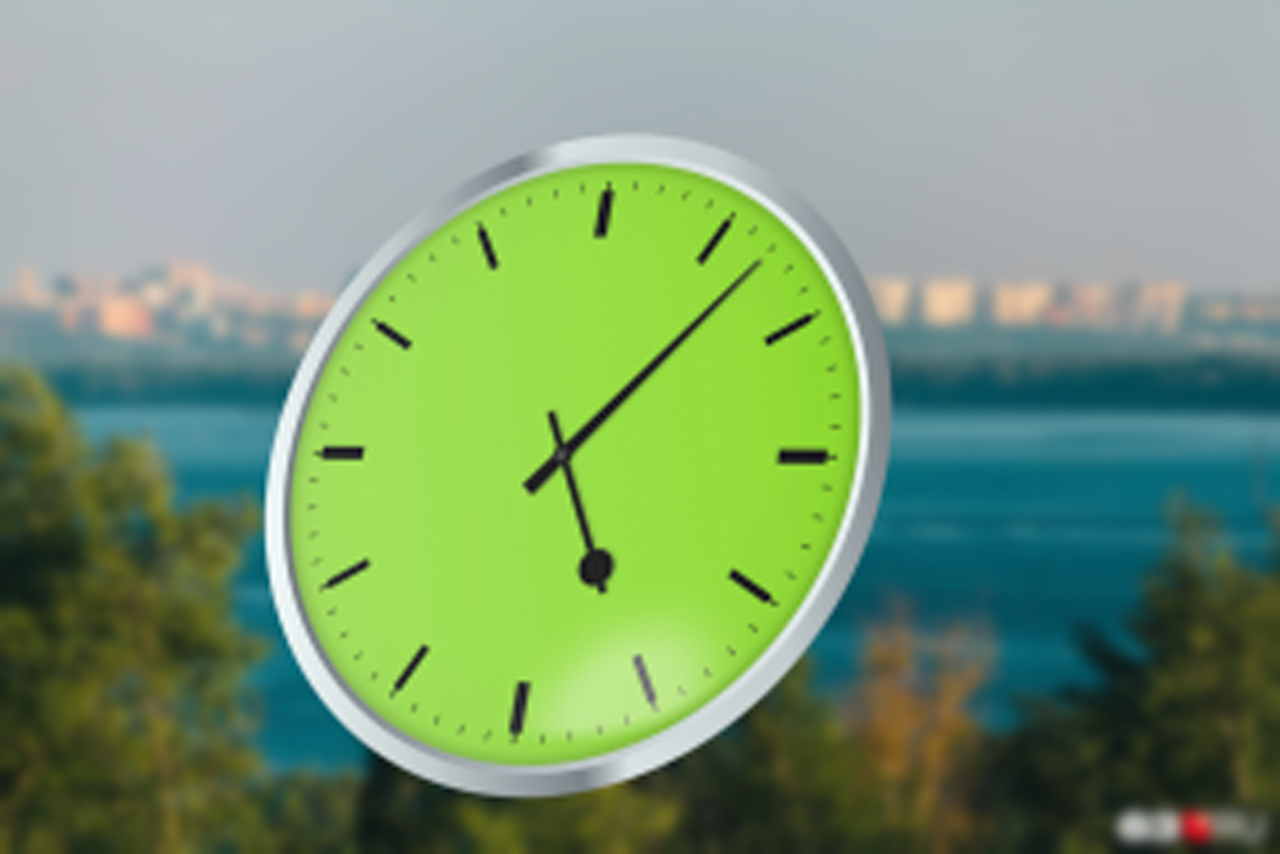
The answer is 5h07
